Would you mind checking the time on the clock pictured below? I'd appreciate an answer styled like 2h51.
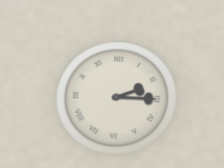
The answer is 2h15
